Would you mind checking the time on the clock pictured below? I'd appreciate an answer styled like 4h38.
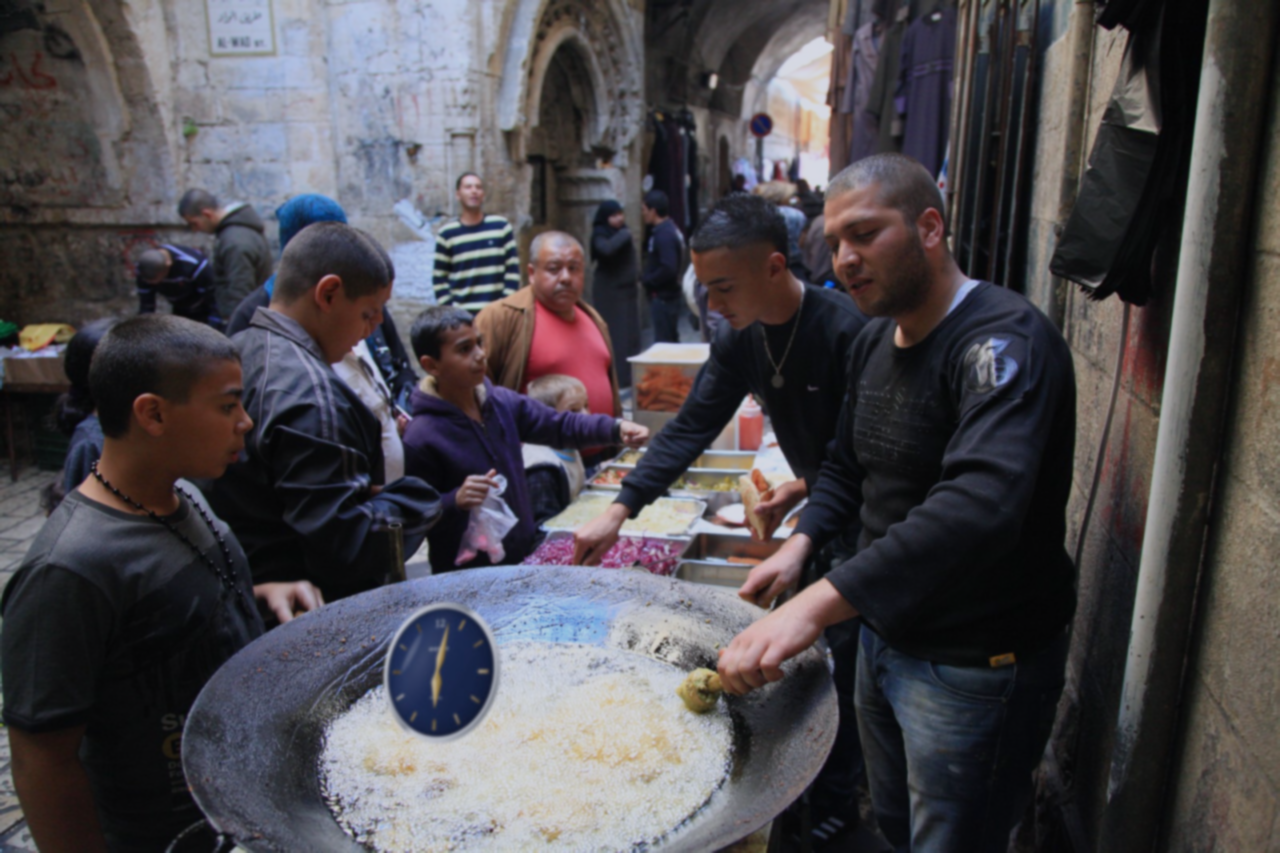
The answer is 6h02
